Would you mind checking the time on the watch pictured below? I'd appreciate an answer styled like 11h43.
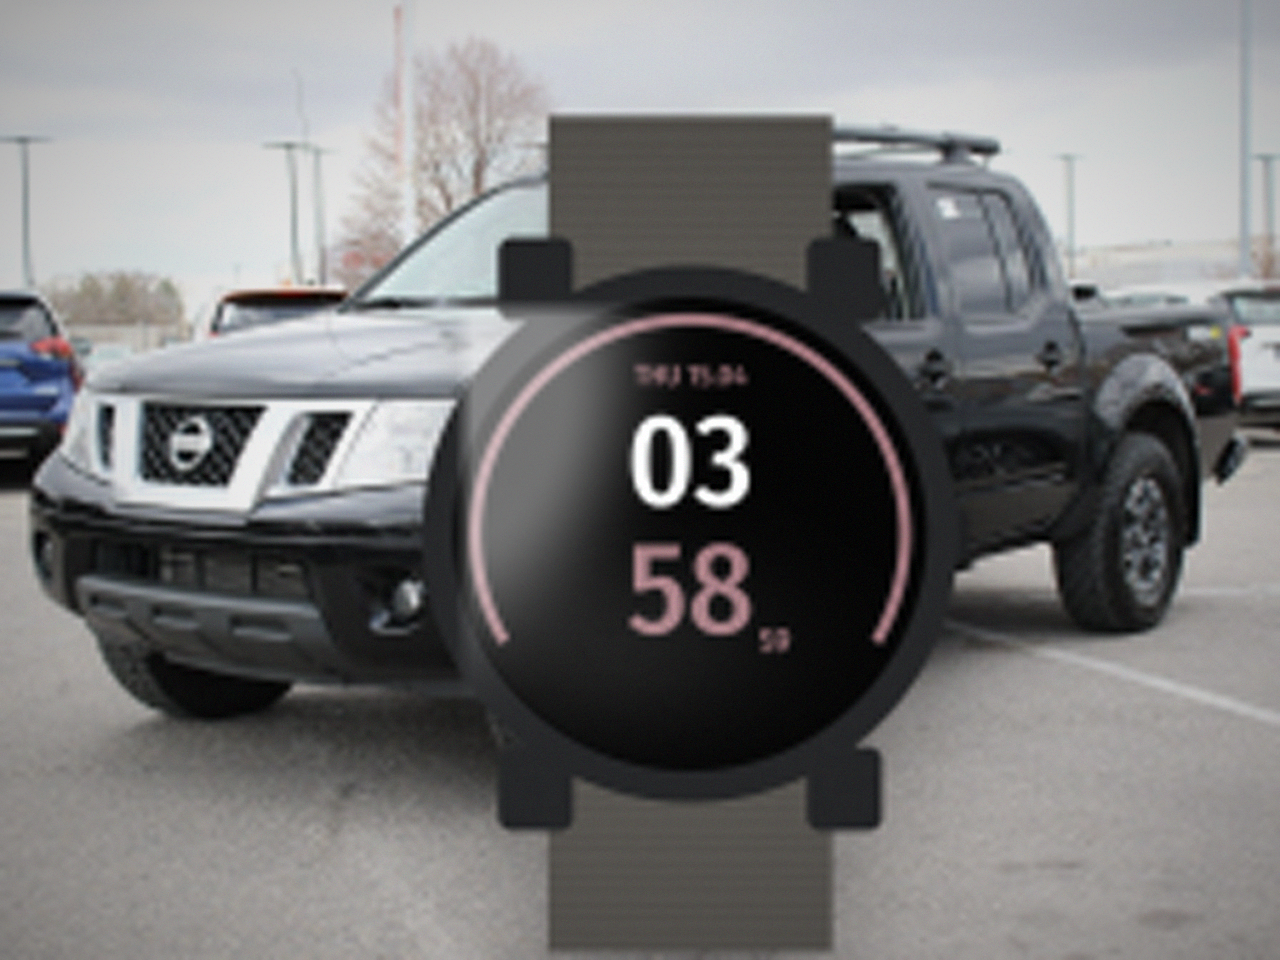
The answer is 3h58
